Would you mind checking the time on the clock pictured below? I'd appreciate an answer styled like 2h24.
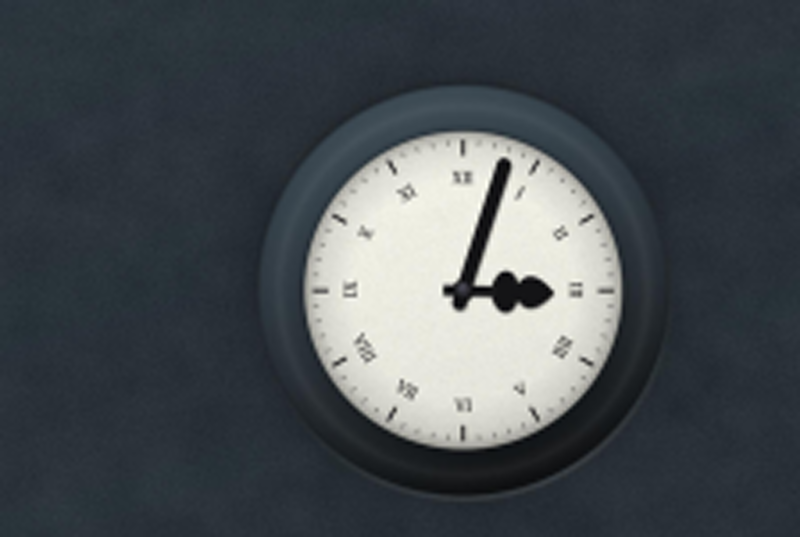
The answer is 3h03
